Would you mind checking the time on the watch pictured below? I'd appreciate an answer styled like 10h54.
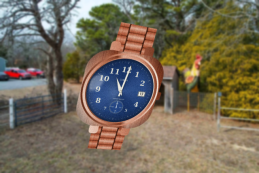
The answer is 11h01
